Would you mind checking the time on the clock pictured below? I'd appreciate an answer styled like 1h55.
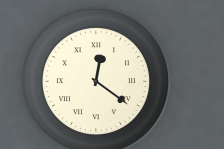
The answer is 12h21
